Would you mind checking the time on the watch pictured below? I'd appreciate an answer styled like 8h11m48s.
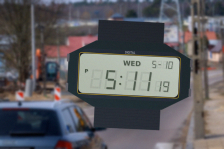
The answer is 5h11m19s
